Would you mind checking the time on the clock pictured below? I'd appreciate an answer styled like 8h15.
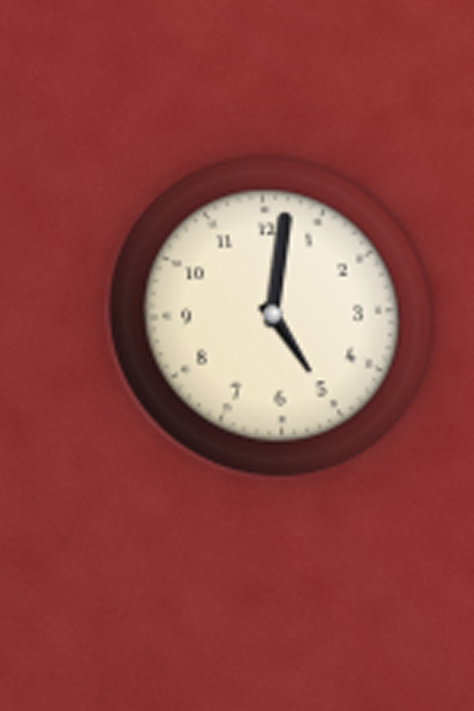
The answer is 5h02
